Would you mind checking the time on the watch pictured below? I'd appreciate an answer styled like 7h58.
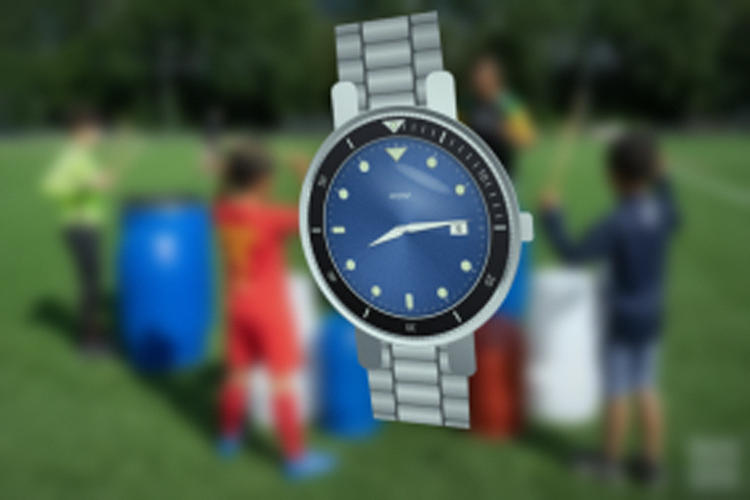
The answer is 8h14
